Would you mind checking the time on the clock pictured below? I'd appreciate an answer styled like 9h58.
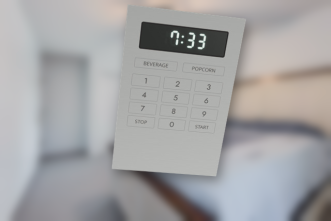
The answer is 7h33
